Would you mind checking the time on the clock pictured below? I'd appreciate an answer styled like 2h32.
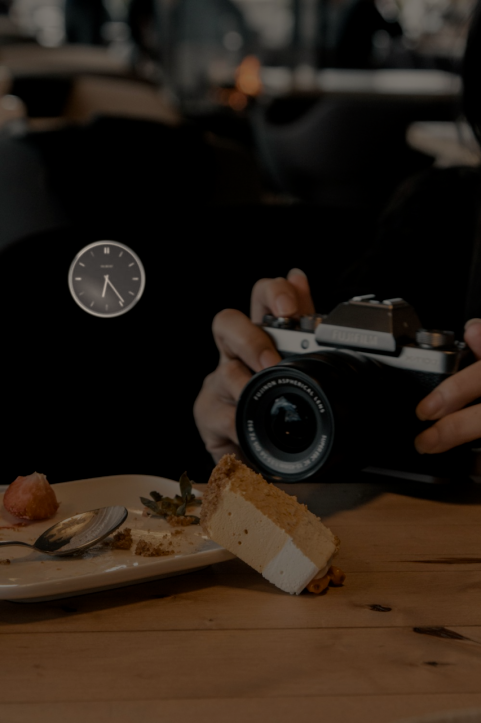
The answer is 6h24
